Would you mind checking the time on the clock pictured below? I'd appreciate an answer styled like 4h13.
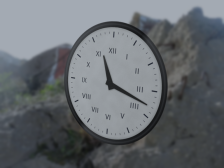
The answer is 11h18
